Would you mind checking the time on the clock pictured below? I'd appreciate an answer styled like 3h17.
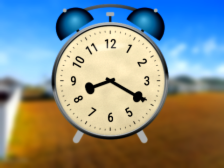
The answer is 8h20
